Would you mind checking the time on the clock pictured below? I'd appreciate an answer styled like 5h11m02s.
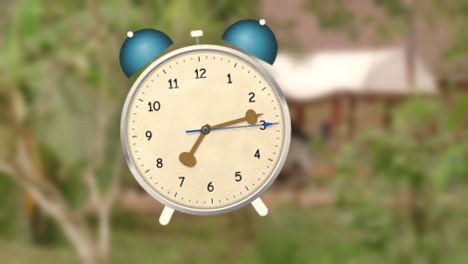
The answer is 7h13m15s
